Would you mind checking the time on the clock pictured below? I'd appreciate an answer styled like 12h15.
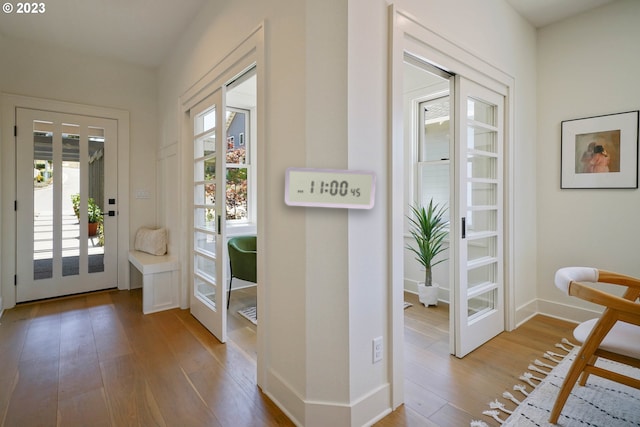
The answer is 11h00
